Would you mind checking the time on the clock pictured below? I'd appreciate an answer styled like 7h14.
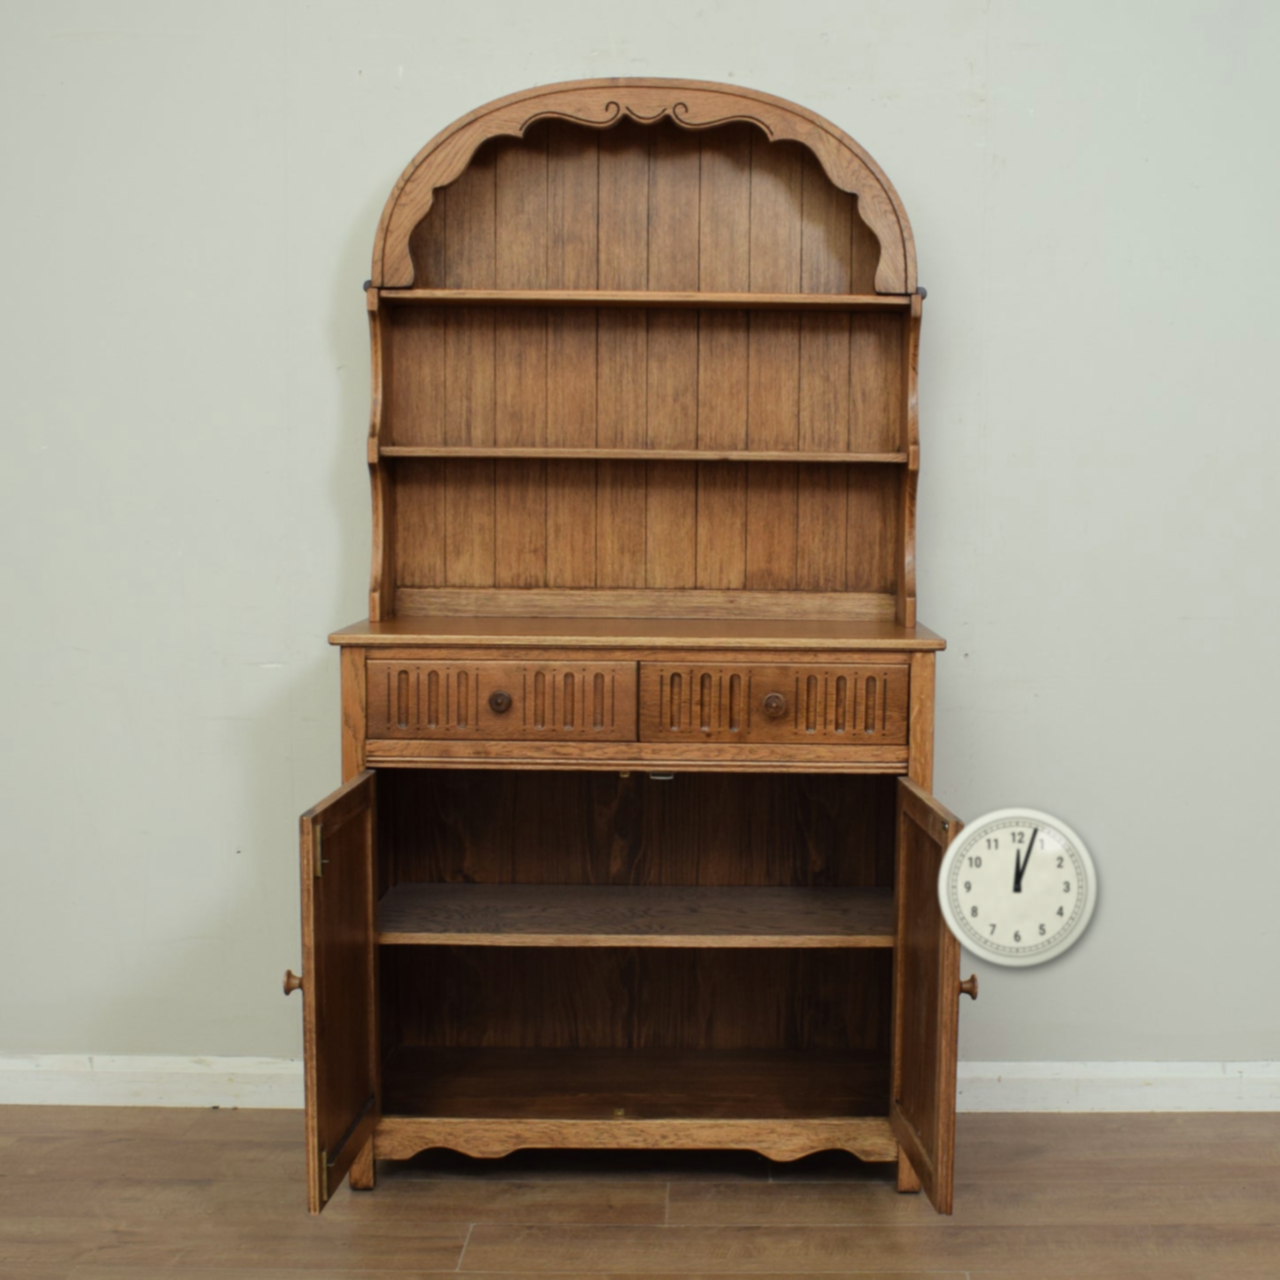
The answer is 12h03
